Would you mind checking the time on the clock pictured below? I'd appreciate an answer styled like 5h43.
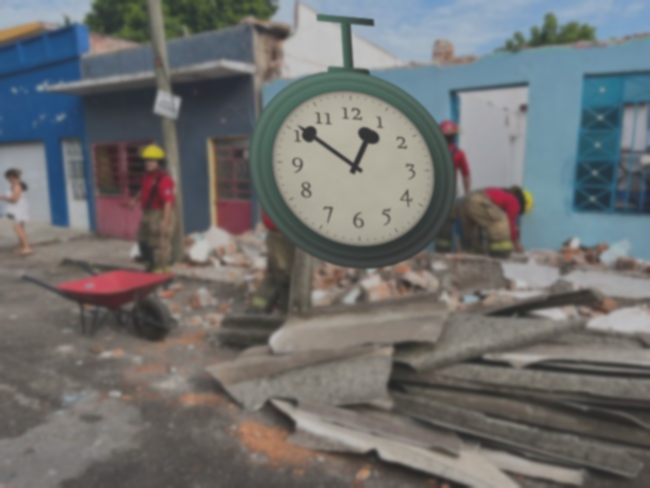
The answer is 12h51
